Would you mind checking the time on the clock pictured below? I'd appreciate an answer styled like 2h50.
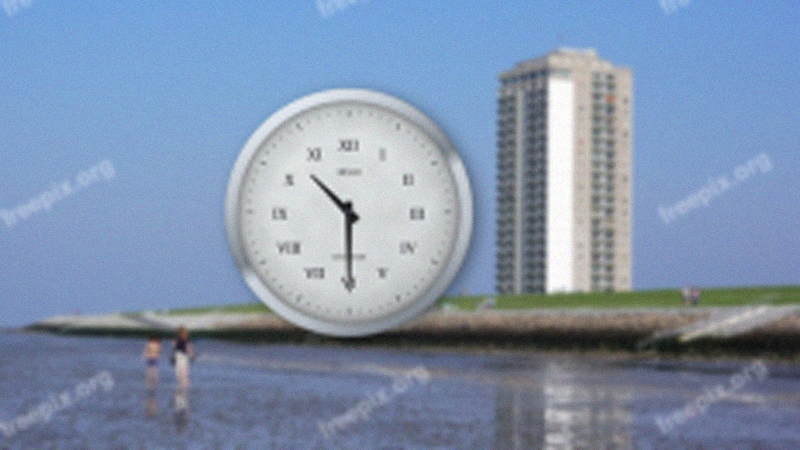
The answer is 10h30
